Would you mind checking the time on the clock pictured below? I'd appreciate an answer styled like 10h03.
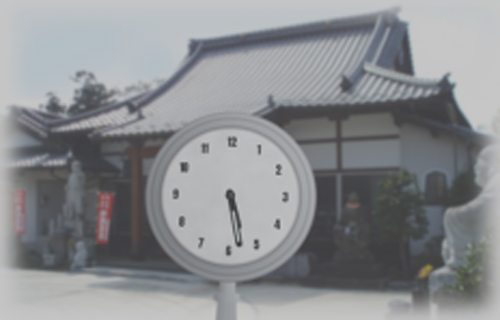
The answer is 5h28
